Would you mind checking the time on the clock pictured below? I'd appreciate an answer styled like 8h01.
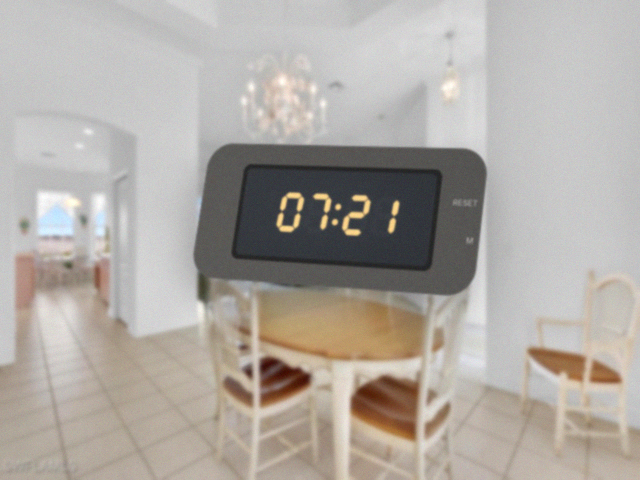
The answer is 7h21
